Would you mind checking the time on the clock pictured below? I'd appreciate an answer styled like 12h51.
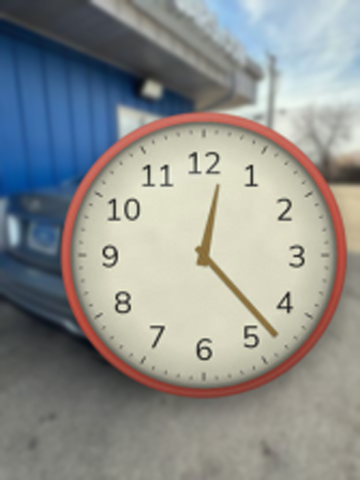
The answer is 12h23
